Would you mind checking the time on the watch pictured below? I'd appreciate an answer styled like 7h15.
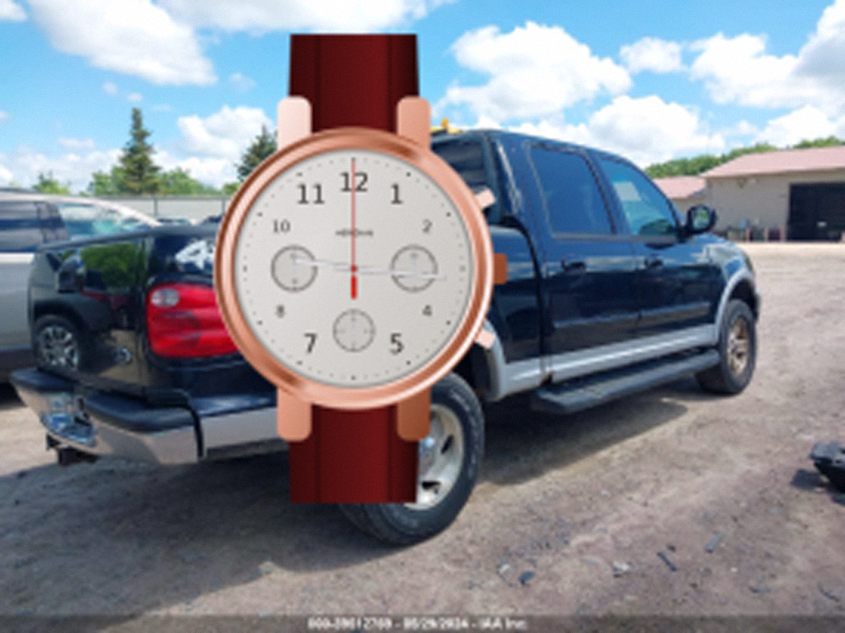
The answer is 9h16
